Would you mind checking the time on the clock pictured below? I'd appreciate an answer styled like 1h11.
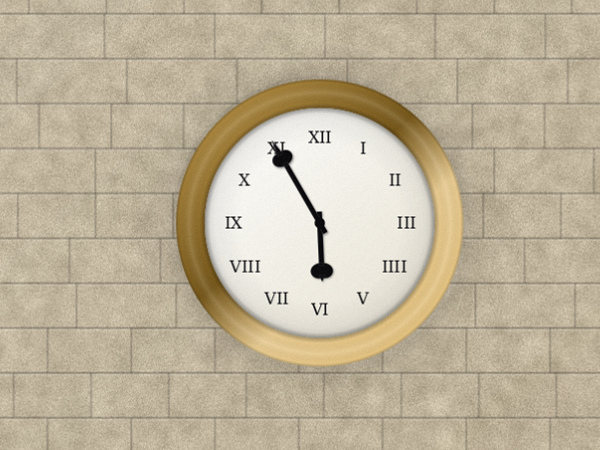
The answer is 5h55
